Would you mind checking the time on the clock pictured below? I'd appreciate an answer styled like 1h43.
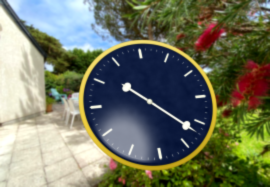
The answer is 10h22
